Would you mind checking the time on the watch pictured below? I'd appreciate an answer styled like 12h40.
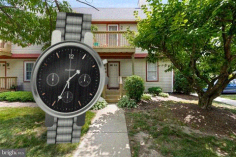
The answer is 1h34
